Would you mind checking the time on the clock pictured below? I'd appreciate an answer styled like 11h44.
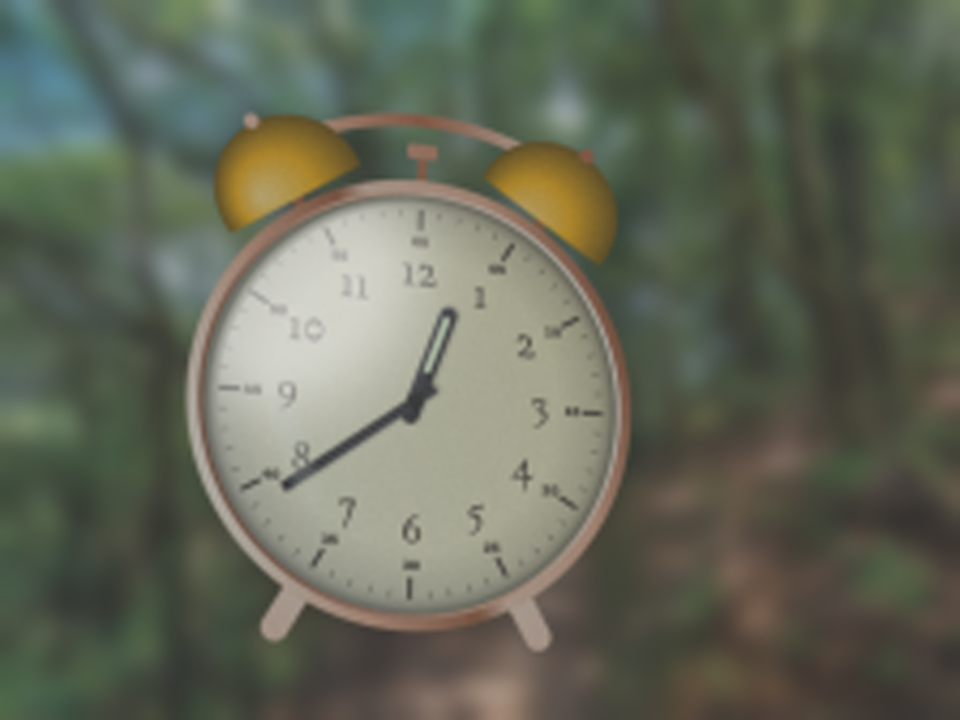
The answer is 12h39
